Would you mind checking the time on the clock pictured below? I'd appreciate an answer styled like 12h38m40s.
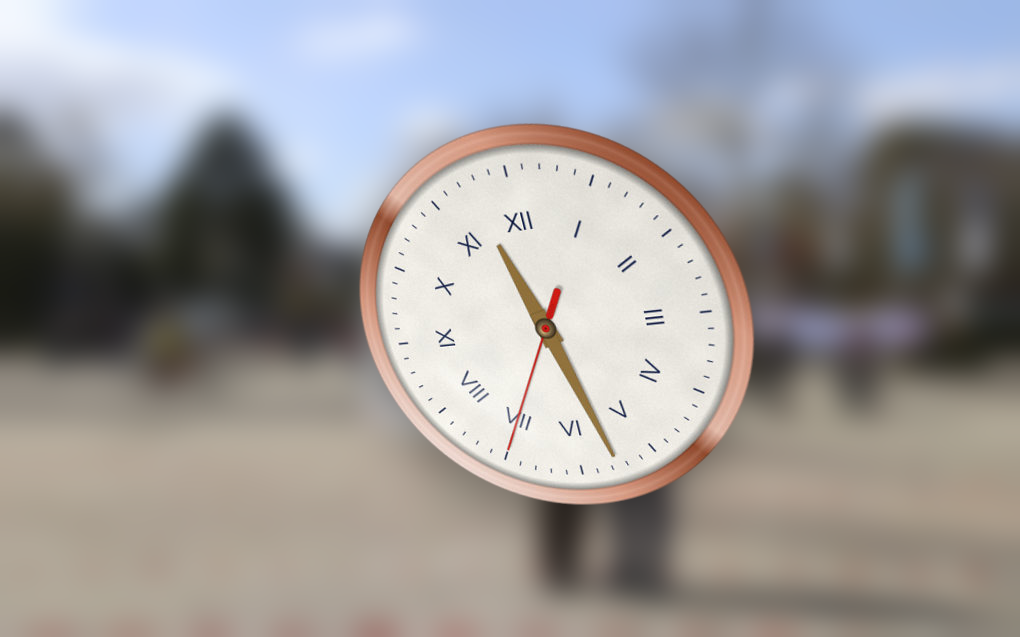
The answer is 11h27m35s
